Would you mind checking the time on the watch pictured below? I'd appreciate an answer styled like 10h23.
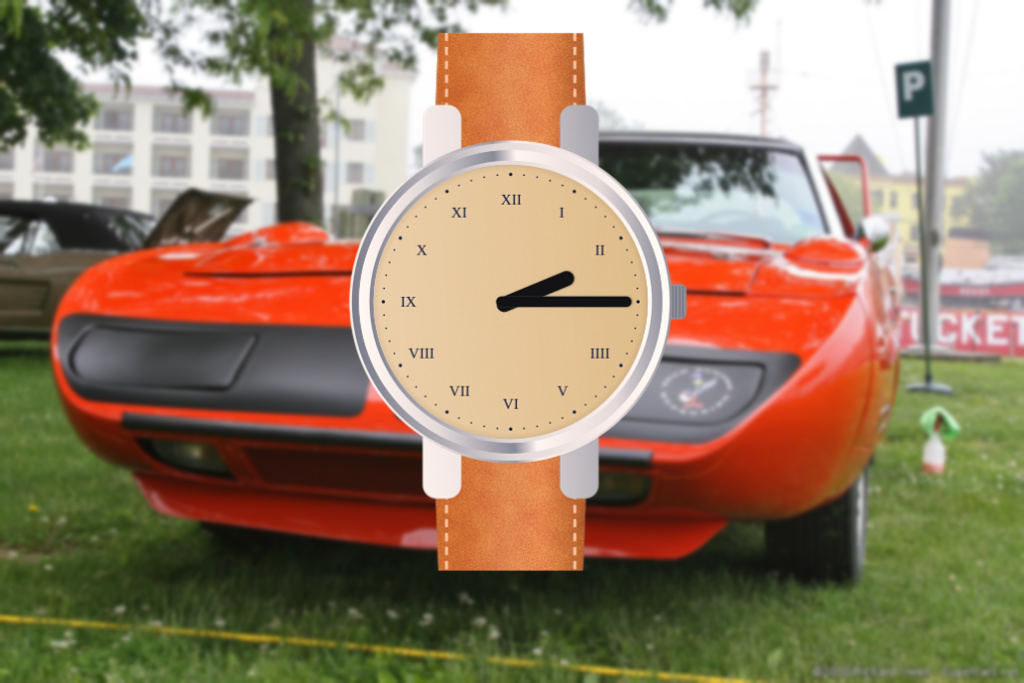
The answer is 2h15
